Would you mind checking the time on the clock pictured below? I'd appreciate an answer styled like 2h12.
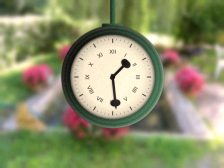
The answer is 1h29
